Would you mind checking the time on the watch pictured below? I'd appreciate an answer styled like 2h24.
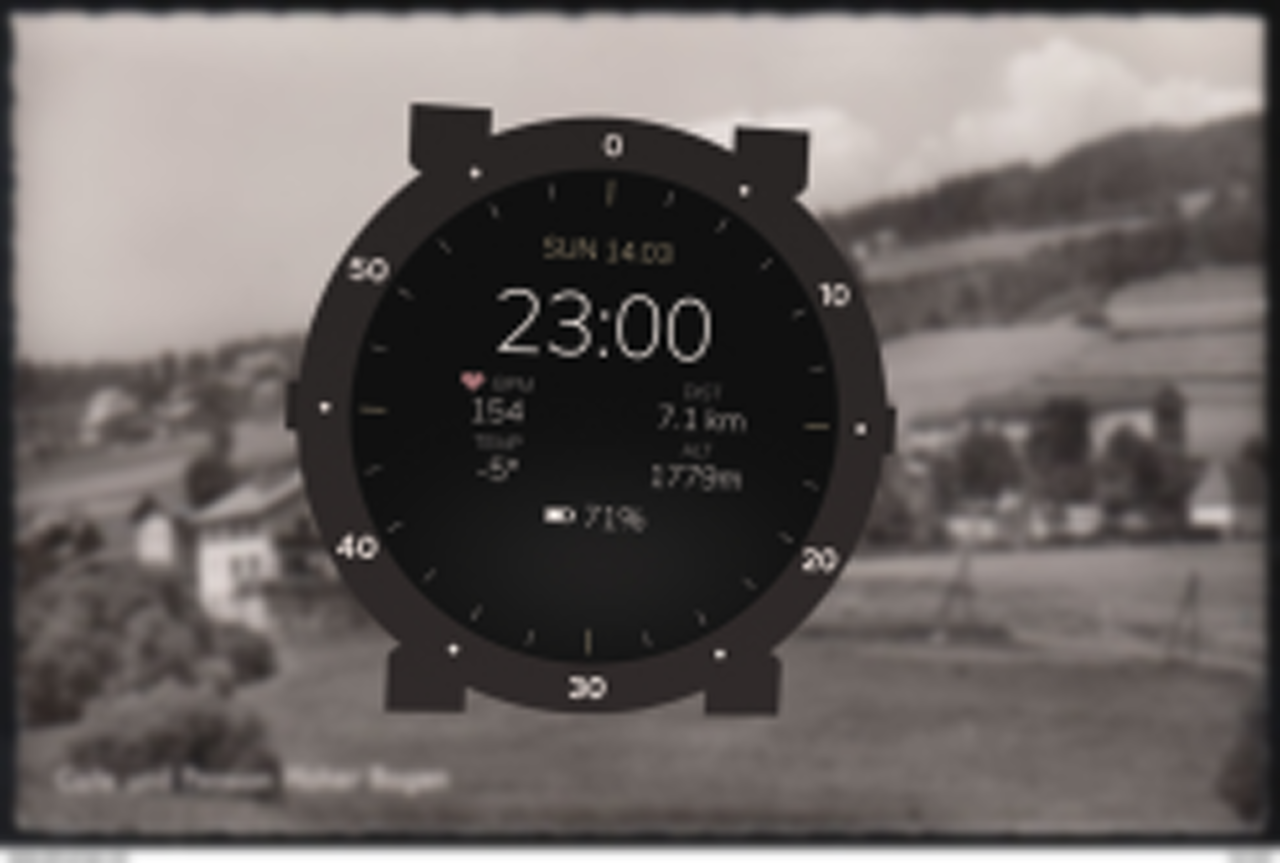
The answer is 23h00
